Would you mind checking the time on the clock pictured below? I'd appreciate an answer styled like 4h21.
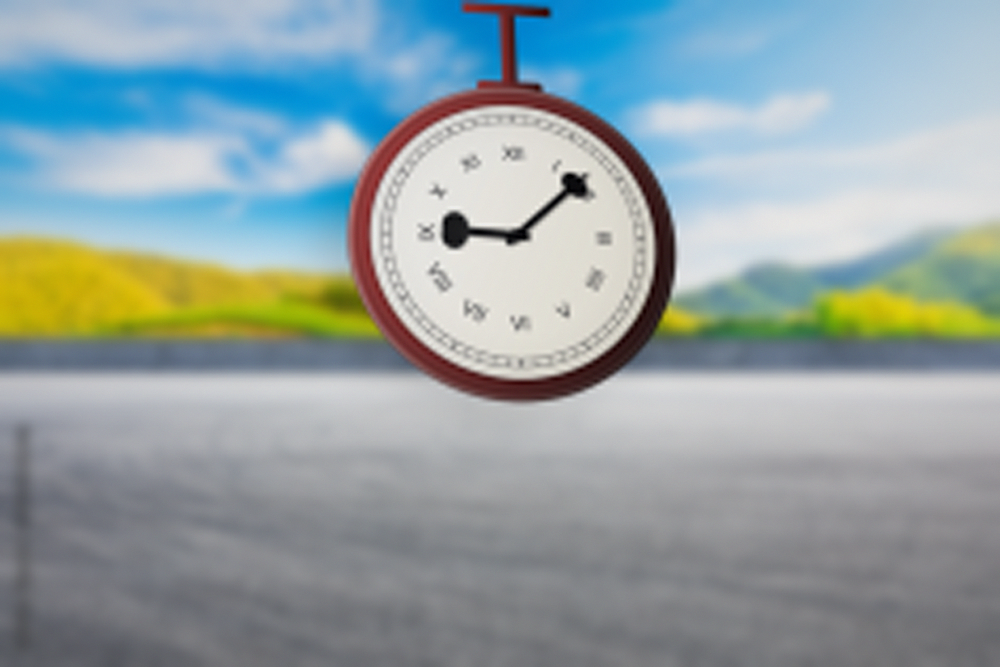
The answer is 9h08
